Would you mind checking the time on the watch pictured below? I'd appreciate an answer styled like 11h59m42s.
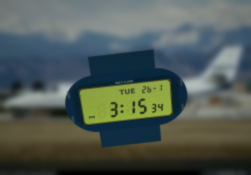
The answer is 3h15m34s
